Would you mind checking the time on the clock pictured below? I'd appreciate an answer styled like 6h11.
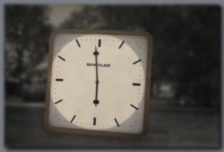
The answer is 5h59
